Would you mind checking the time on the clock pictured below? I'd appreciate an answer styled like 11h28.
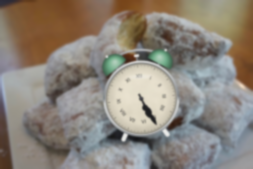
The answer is 5h26
